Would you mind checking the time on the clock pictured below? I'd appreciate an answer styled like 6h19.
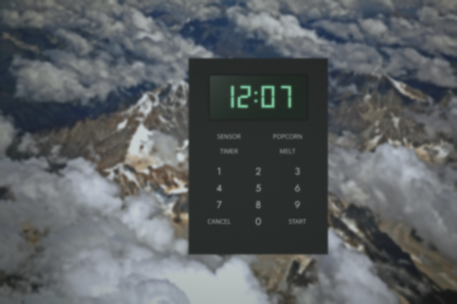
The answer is 12h07
